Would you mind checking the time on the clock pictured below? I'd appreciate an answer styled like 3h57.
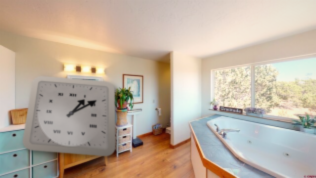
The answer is 1h09
